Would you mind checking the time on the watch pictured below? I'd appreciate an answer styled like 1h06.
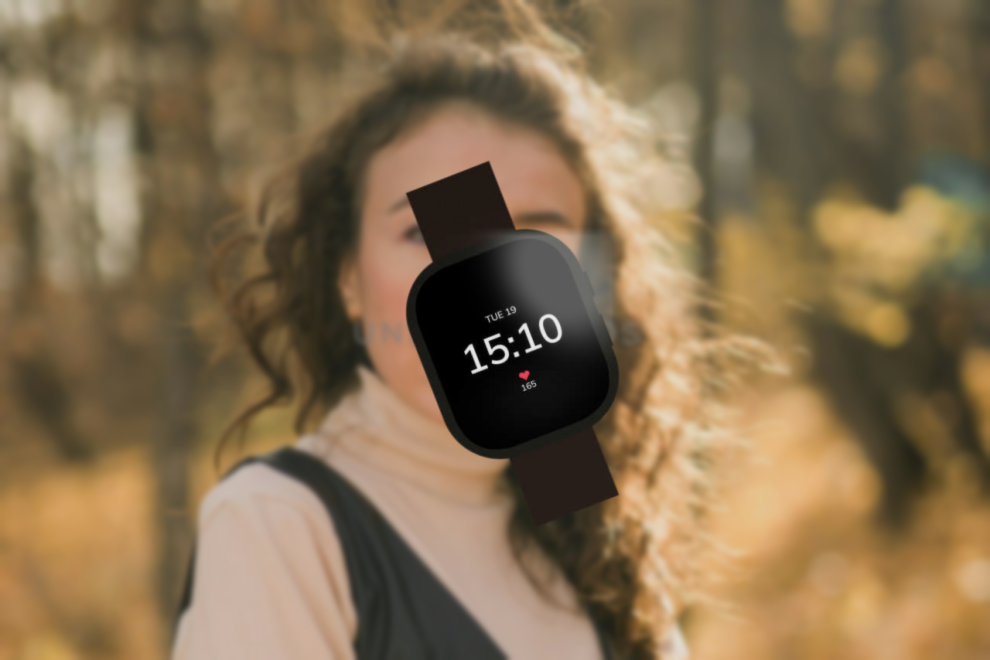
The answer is 15h10
